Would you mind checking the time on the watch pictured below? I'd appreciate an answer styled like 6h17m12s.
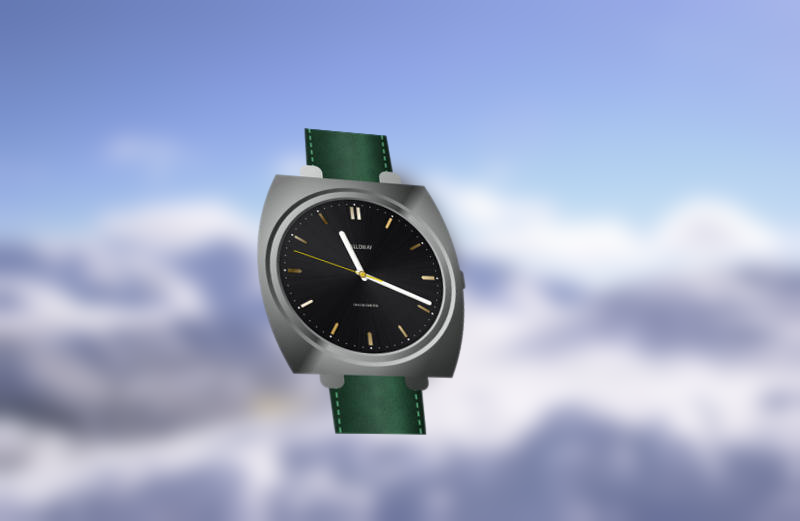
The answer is 11h18m48s
